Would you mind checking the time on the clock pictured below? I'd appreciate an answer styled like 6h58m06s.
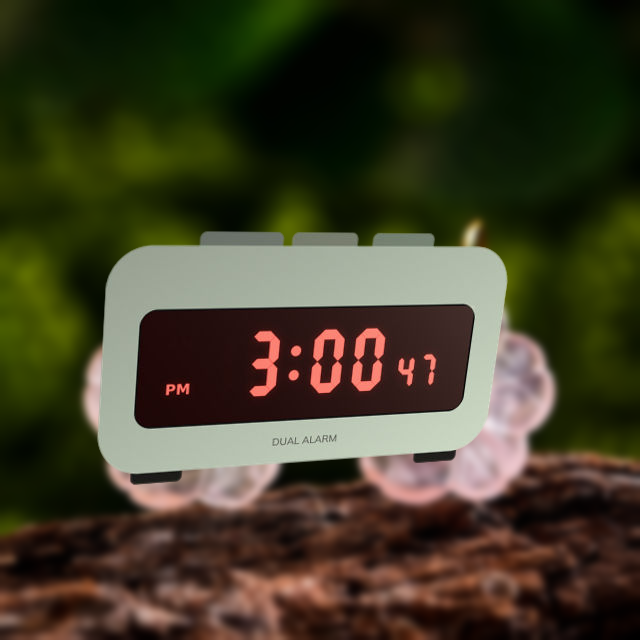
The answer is 3h00m47s
